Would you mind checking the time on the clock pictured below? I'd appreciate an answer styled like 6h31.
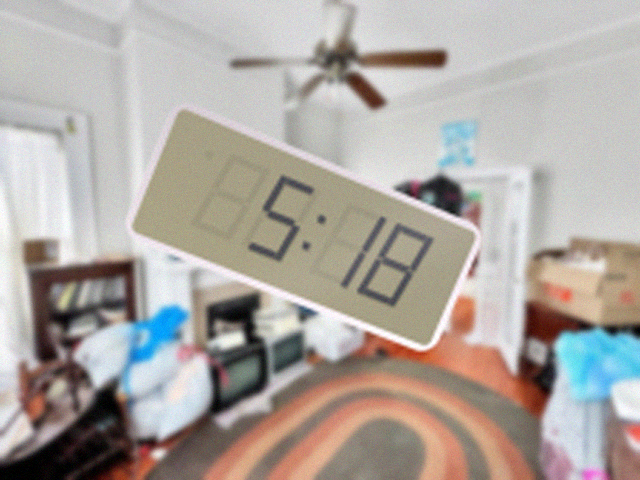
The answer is 5h18
